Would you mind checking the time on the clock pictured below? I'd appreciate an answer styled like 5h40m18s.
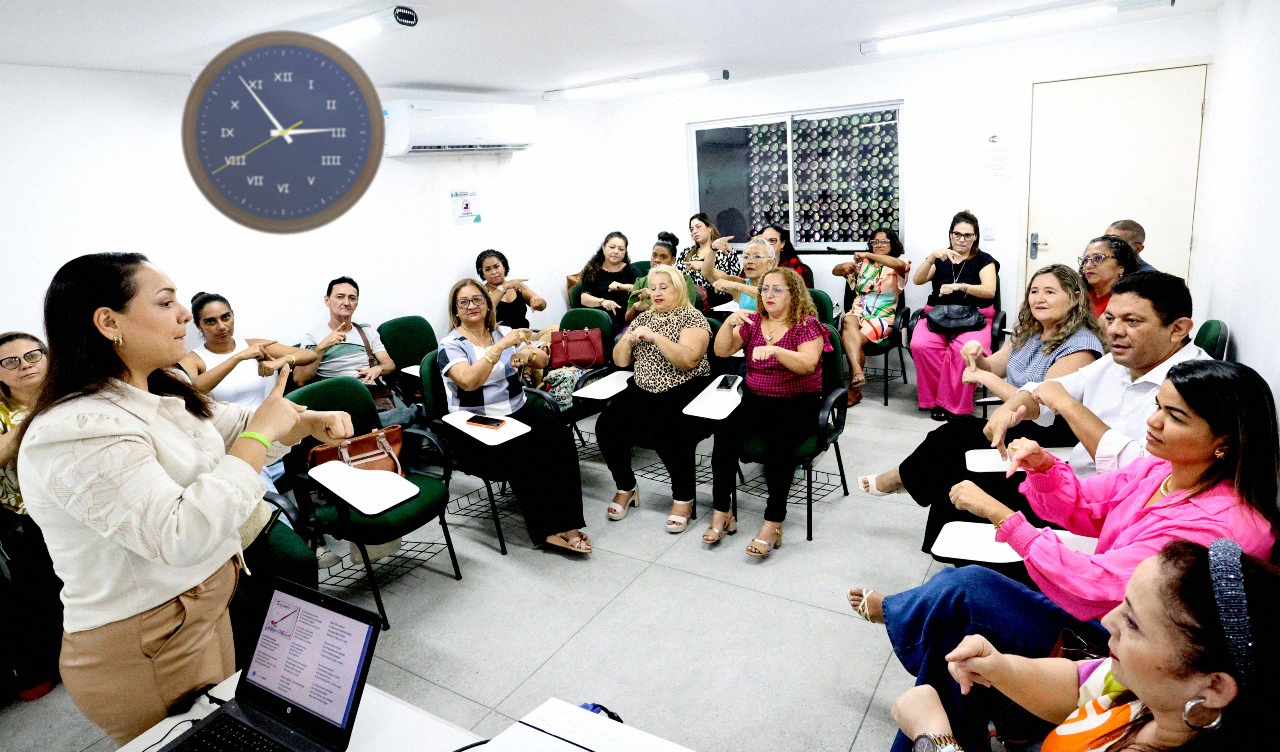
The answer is 2h53m40s
